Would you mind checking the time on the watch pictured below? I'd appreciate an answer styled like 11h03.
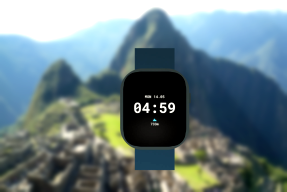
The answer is 4h59
